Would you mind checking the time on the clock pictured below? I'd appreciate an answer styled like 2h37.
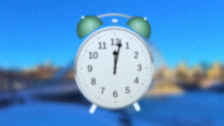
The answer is 12h02
